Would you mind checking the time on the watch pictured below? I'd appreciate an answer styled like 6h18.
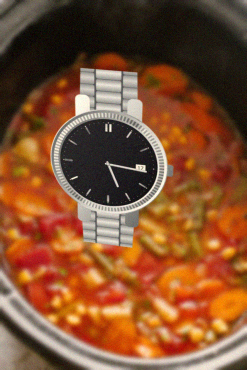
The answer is 5h16
